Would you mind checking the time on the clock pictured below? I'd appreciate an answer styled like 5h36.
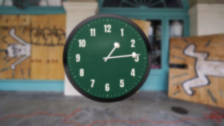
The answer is 1h14
